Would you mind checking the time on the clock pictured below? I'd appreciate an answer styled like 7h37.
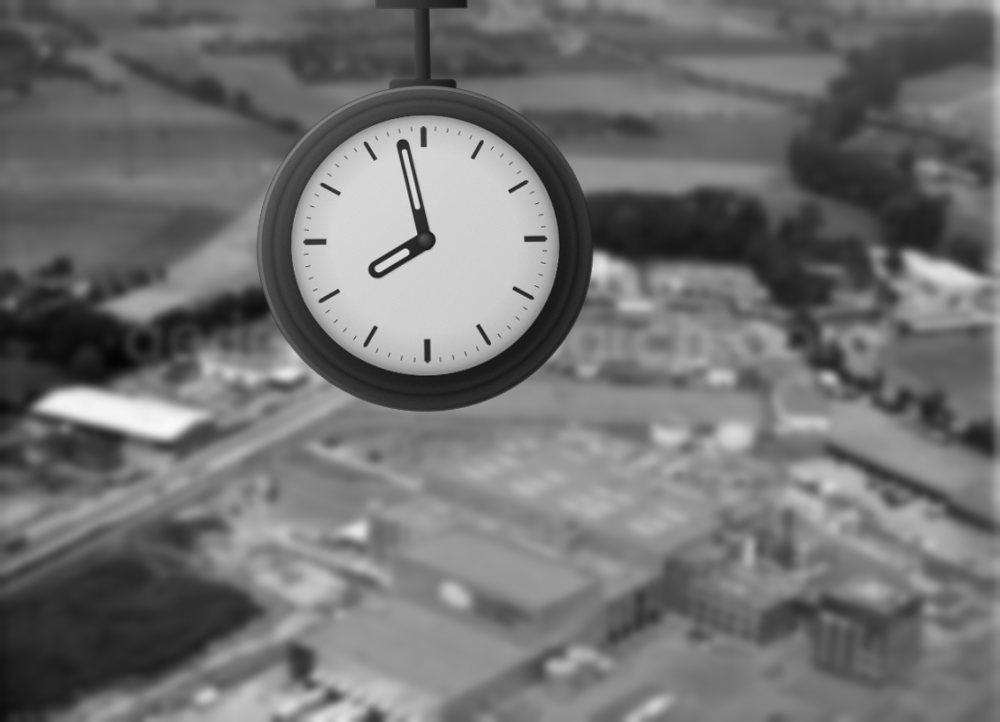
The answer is 7h58
